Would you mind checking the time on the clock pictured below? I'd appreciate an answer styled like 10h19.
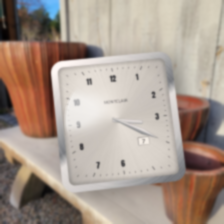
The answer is 3h20
